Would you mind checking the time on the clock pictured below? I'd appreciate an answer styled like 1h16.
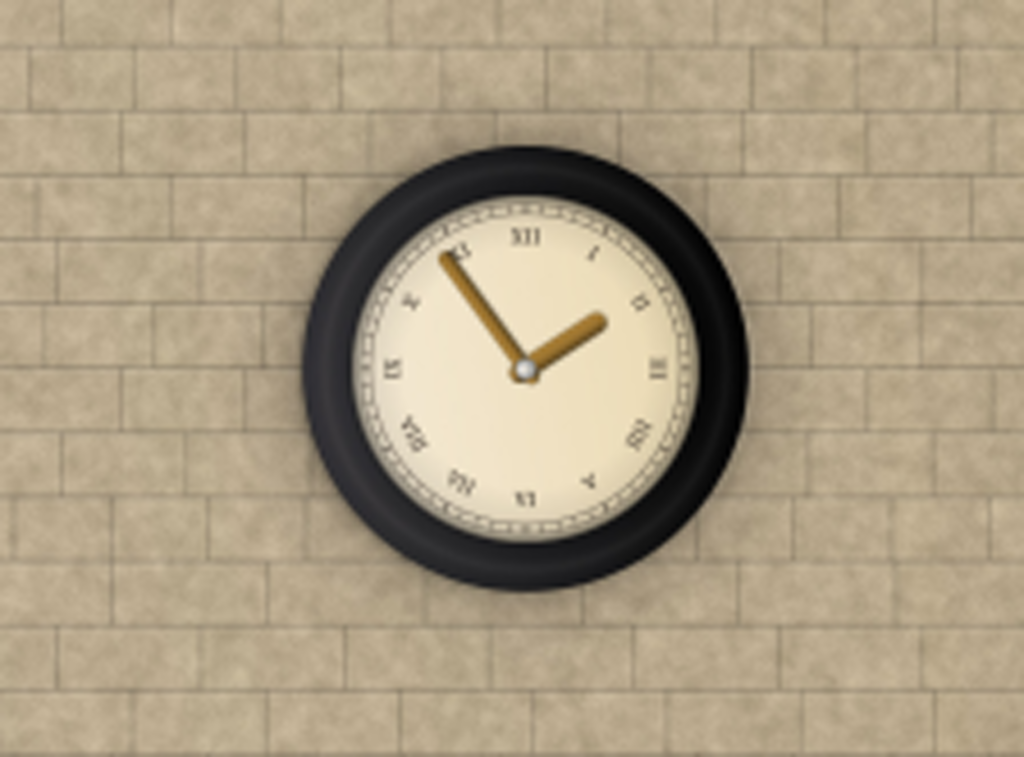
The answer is 1h54
